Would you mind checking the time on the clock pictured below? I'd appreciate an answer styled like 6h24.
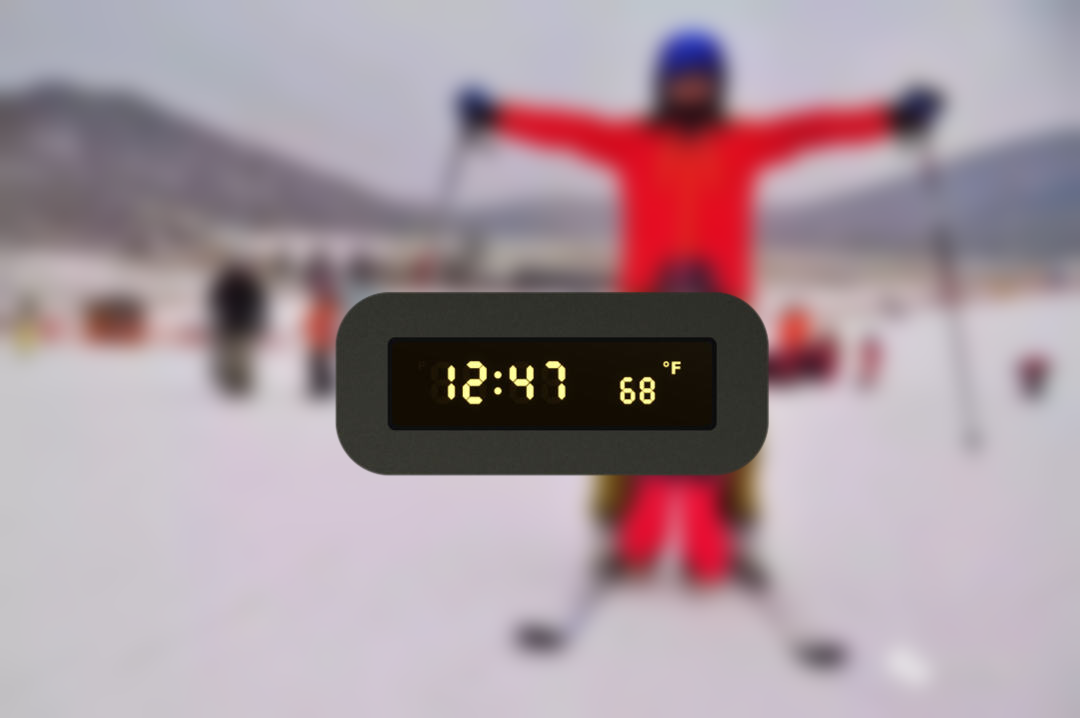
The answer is 12h47
